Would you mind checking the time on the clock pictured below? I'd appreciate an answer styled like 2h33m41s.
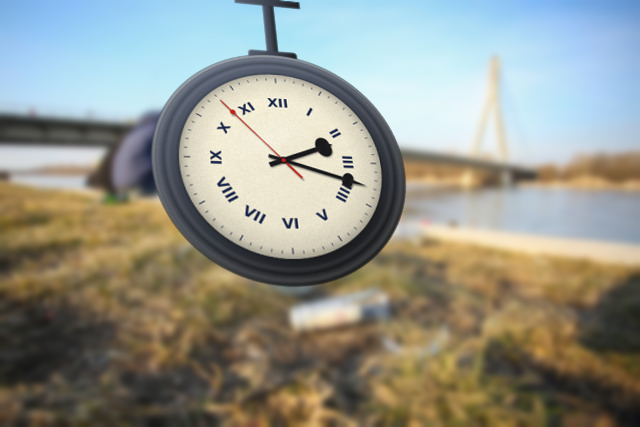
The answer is 2h17m53s
